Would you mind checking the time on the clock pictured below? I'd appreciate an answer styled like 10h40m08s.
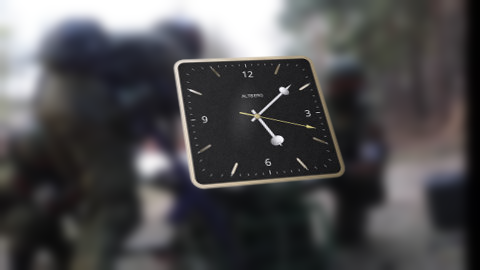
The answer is 5h08m18s
